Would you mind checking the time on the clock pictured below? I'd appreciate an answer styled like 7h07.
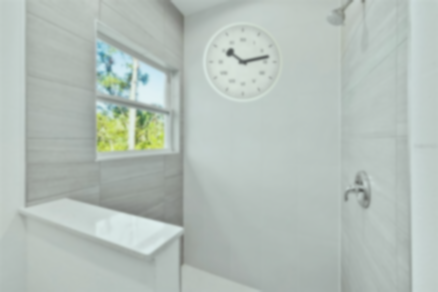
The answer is 10h13
